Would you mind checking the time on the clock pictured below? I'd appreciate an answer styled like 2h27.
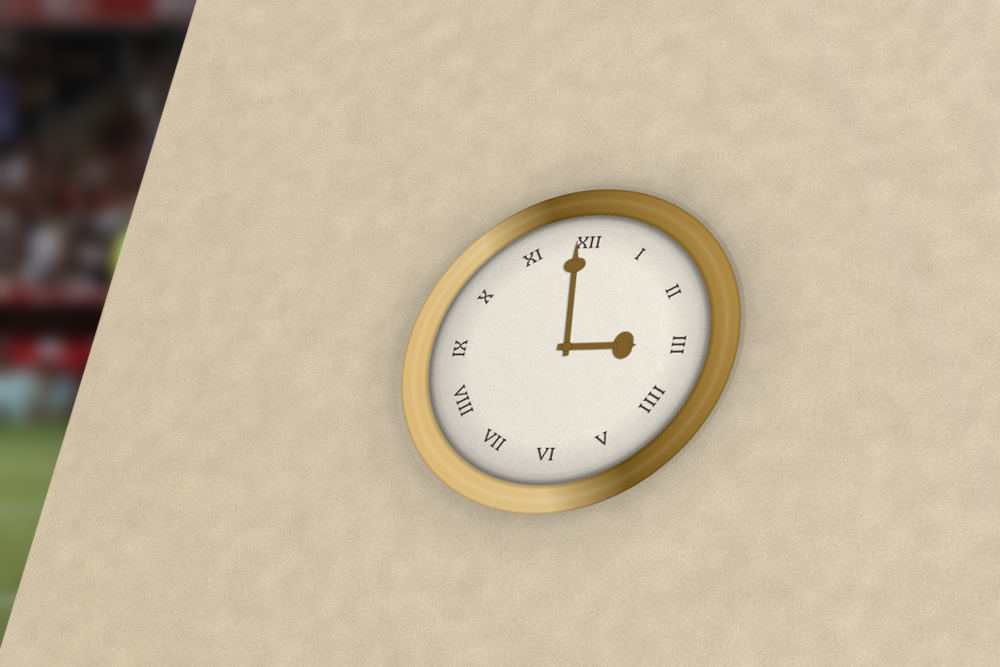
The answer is 2h59
